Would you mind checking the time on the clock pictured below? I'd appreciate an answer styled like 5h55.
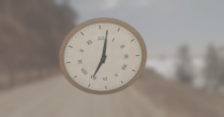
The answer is 7h02
